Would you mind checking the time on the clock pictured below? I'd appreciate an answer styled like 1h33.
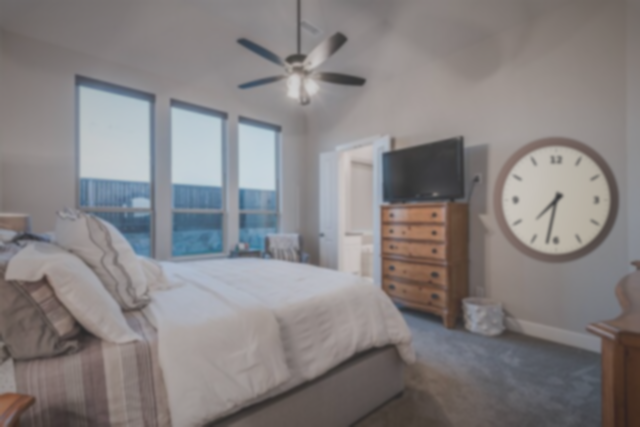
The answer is 7h32
